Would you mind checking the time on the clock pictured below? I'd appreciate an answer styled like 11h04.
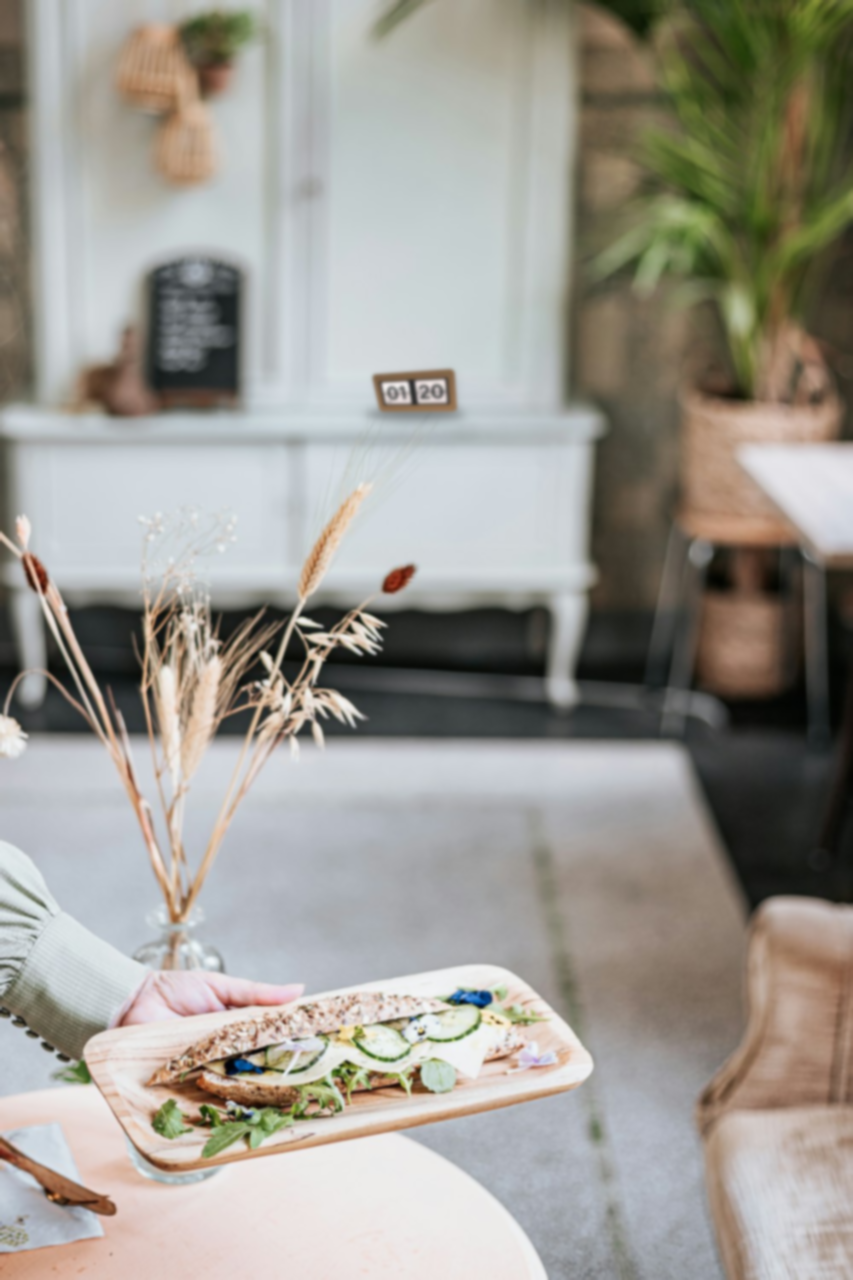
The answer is 1h20
